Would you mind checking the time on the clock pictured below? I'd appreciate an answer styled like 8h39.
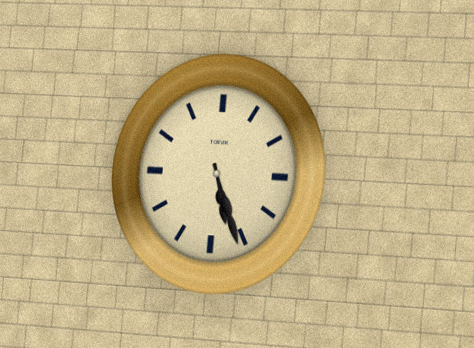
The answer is 5h26
